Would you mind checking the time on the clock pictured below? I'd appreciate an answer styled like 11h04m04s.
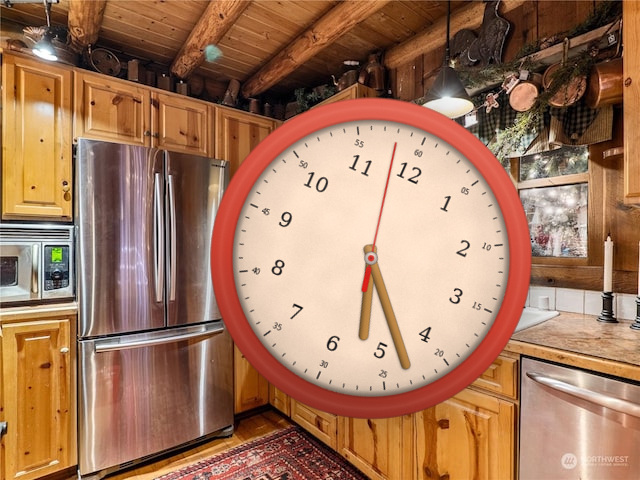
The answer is 5h22m58s
